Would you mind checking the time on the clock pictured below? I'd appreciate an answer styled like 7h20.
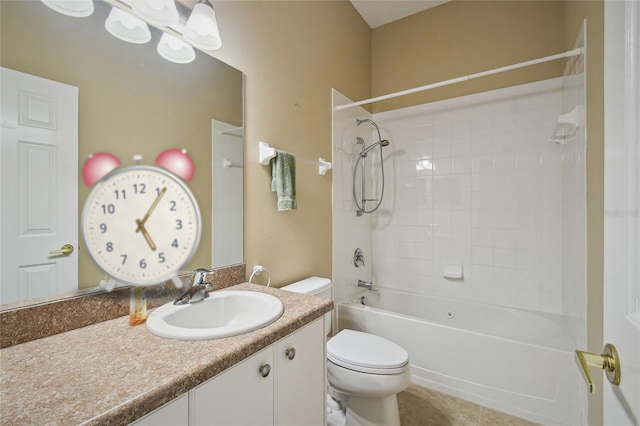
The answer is 5h06
